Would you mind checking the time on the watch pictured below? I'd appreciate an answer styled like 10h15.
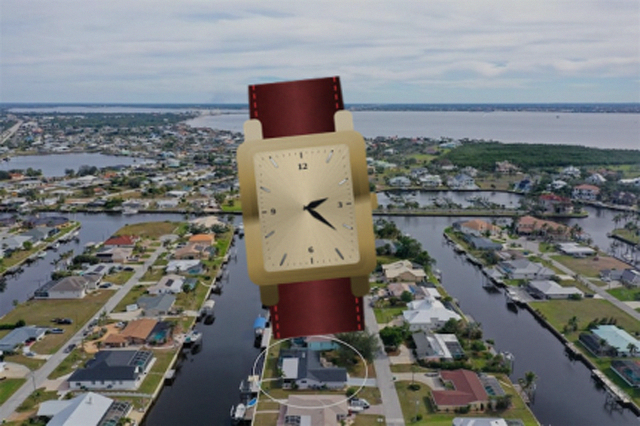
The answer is 2h22
